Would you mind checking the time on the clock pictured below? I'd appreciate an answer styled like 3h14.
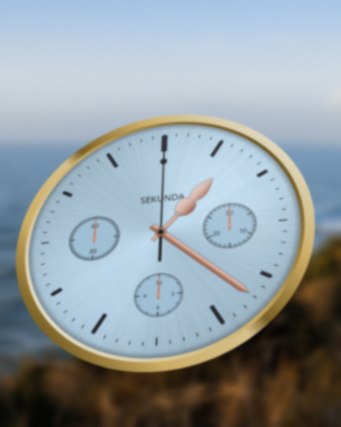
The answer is 1h22
